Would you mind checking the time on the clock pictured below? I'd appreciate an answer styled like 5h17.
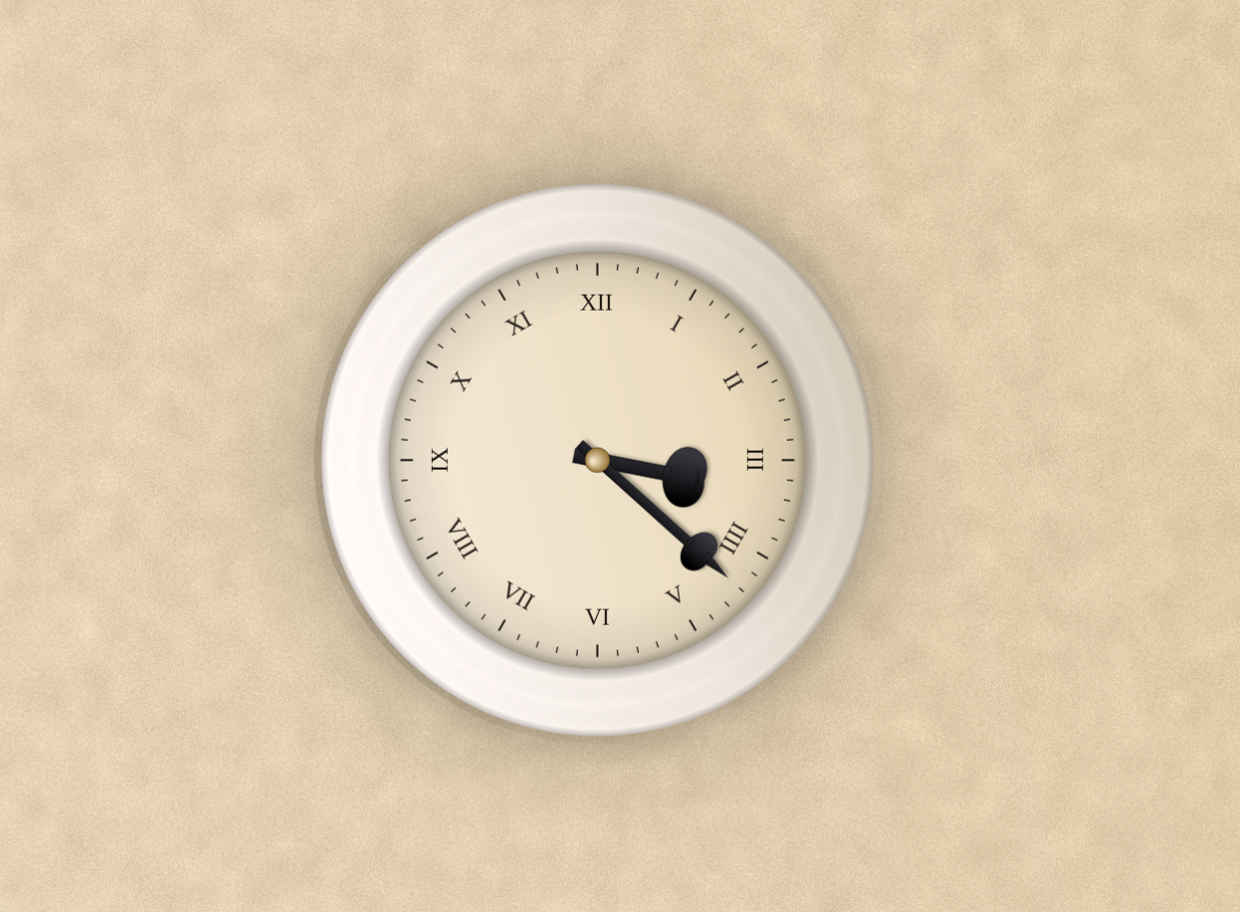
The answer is 3h22
